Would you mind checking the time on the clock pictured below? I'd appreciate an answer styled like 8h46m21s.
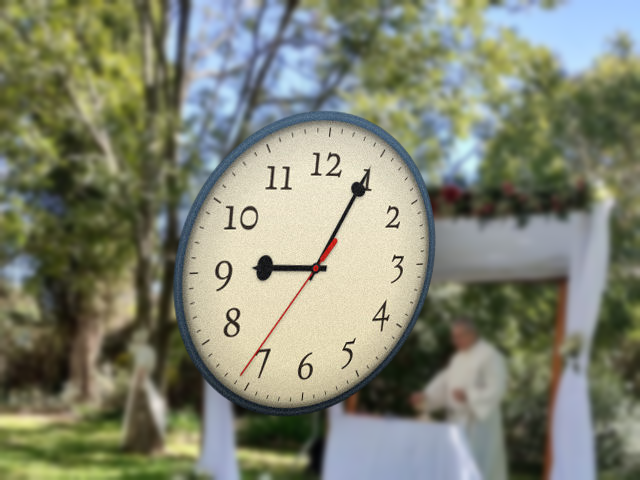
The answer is 9h04m36s
